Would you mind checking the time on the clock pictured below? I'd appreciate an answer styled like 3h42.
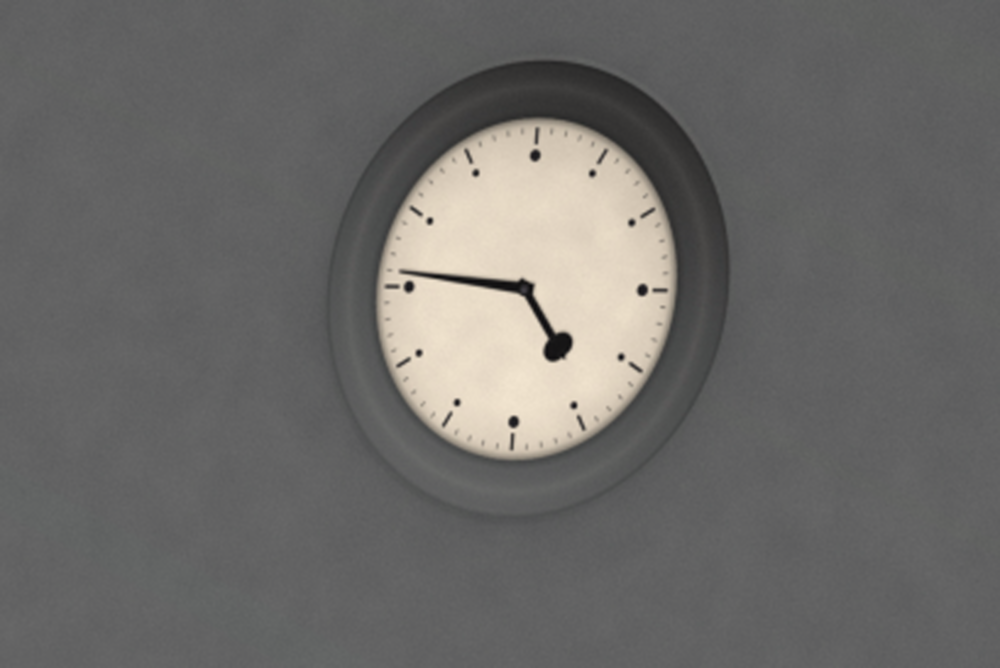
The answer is 4h46
